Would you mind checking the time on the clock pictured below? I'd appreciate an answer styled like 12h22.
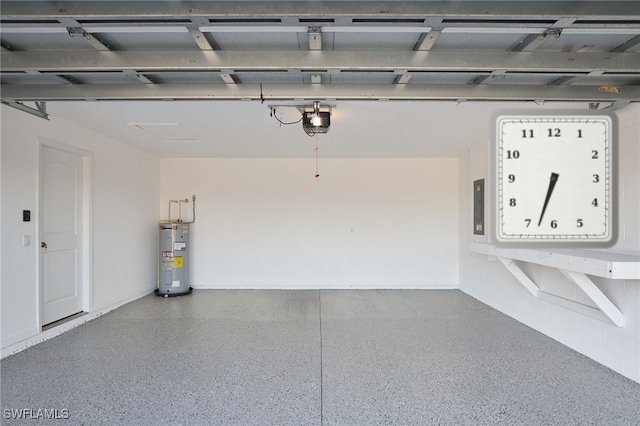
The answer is 6h33
